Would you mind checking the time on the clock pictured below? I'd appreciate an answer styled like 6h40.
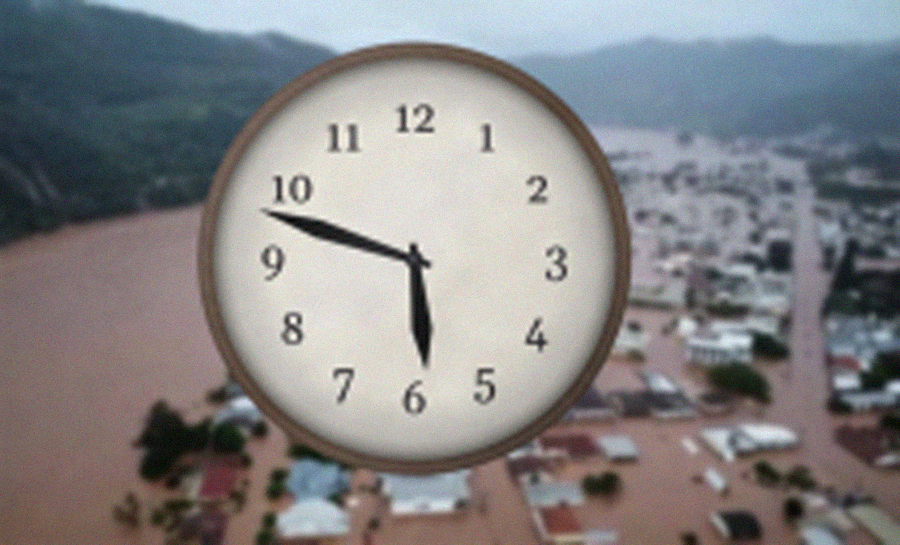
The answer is 5h48
